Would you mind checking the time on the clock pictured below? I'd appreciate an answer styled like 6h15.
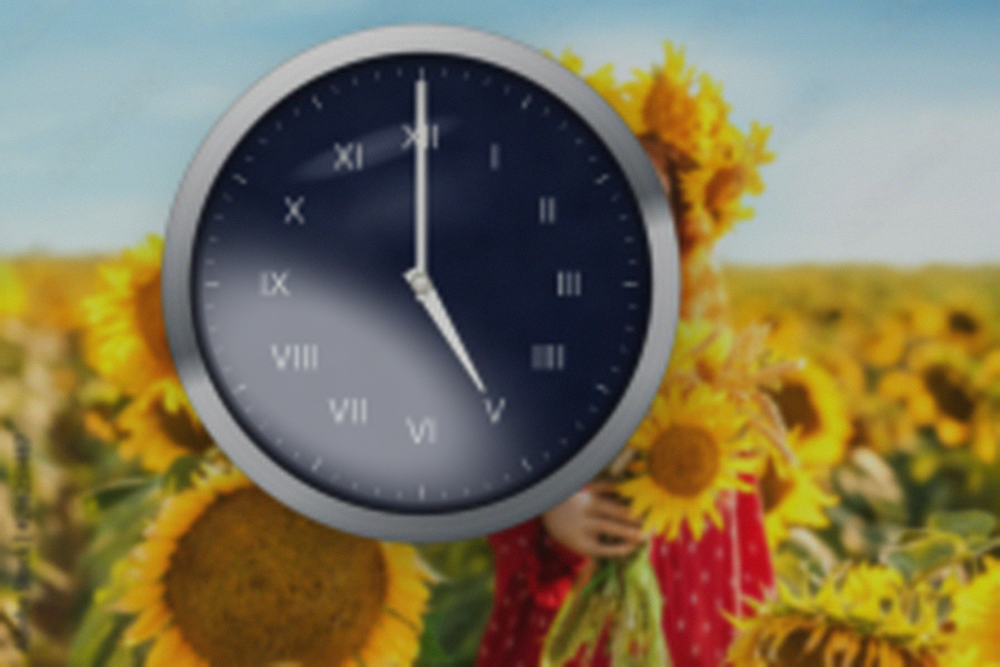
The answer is 5h00
